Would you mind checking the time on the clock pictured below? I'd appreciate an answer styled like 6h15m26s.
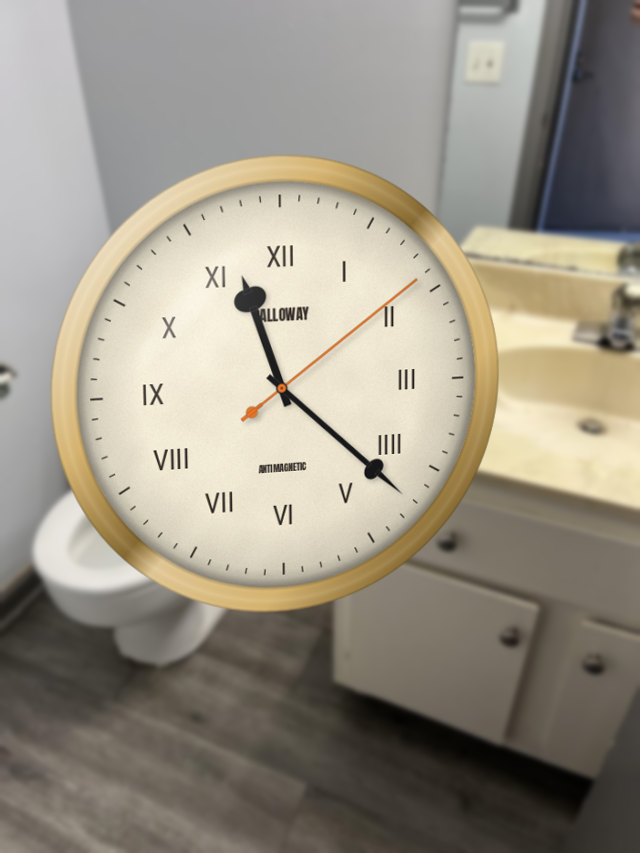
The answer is 11h22m09s
